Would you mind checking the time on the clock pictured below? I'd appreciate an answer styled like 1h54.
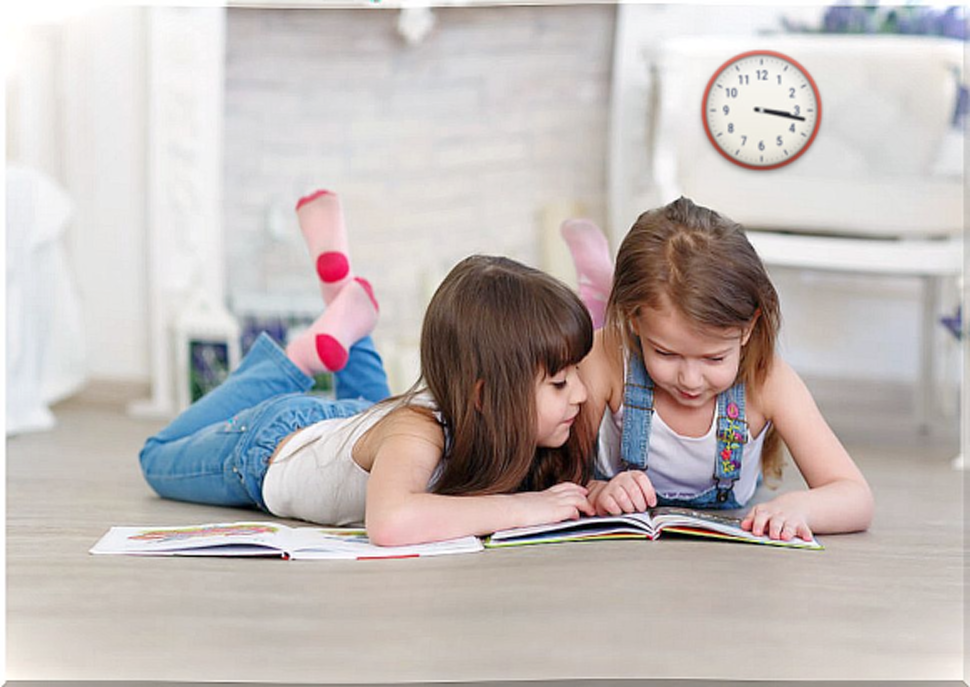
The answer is 3h17
